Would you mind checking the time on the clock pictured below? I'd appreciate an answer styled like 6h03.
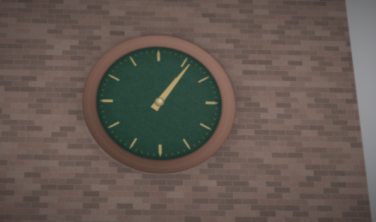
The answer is 1h06
